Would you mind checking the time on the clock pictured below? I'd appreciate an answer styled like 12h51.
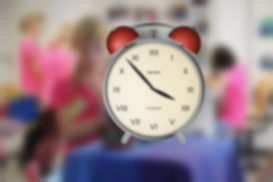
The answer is 3h53
